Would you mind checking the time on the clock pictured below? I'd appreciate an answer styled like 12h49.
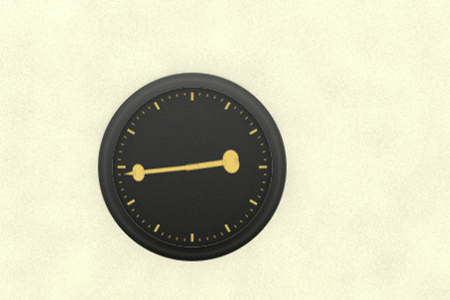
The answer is 2h44
